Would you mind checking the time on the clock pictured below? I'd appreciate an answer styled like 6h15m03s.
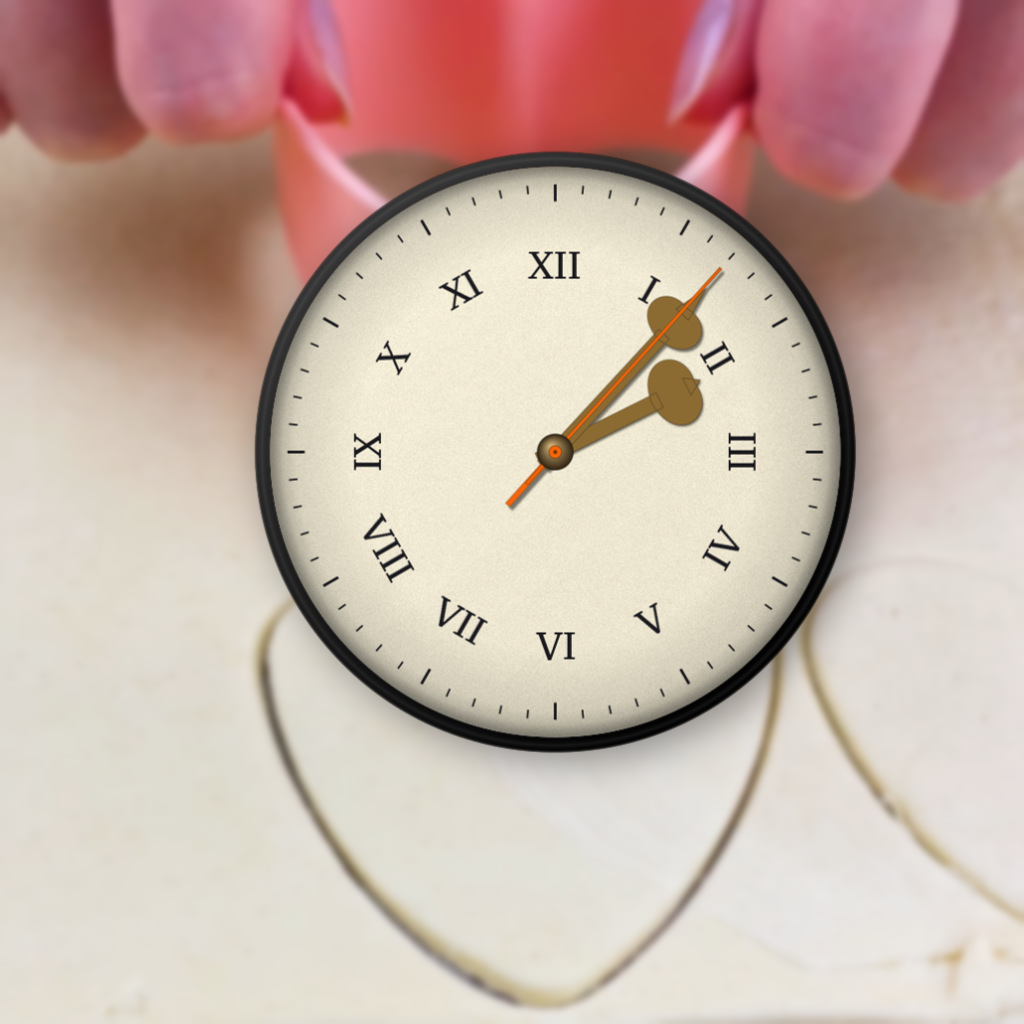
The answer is 2h07m07s
